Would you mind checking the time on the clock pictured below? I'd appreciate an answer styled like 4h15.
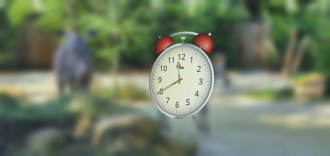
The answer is 11h40
